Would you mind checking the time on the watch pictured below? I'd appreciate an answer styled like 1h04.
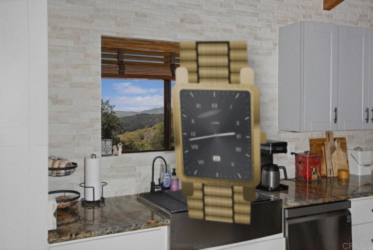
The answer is 2h43
